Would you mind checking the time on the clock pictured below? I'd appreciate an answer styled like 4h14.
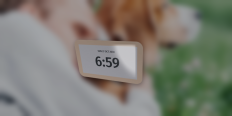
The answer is 6h59
